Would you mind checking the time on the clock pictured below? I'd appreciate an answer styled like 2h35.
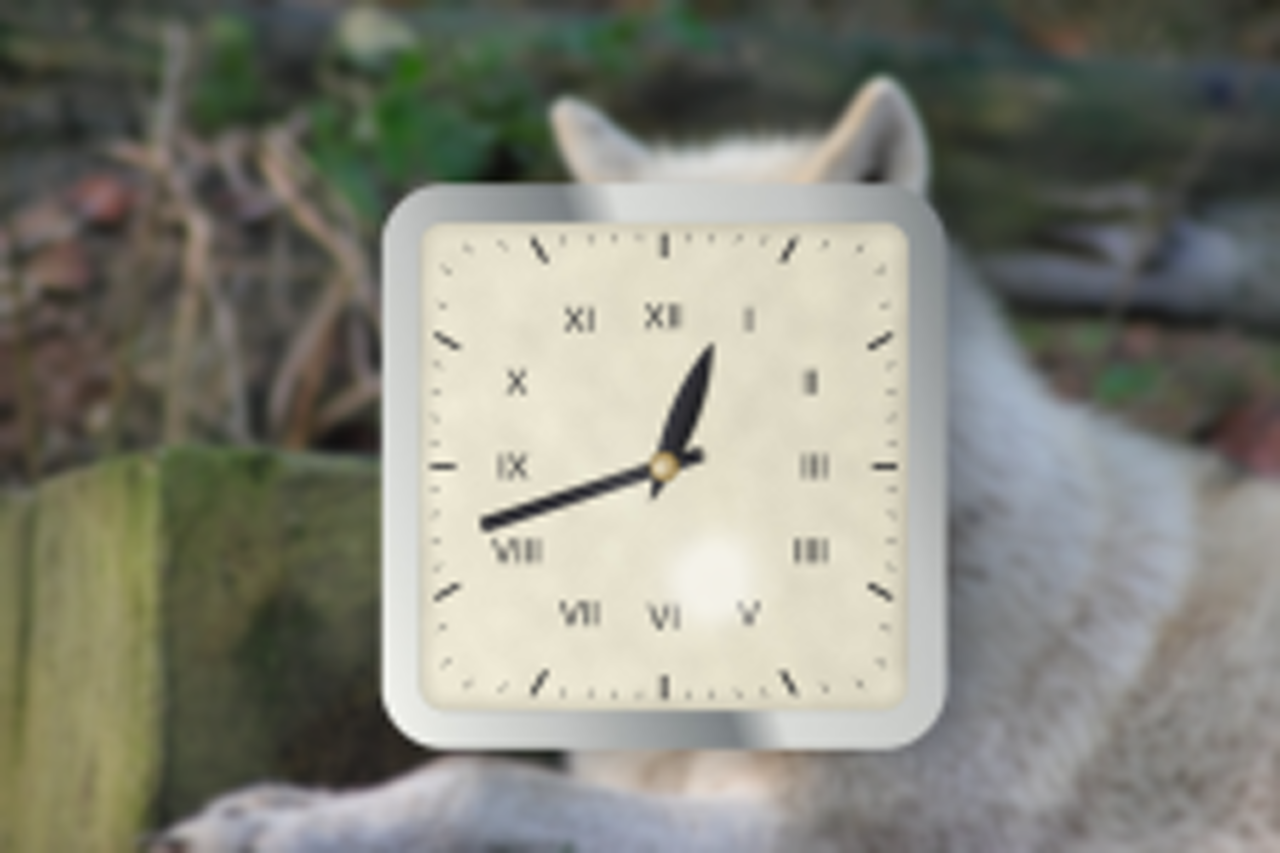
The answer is 12h42
